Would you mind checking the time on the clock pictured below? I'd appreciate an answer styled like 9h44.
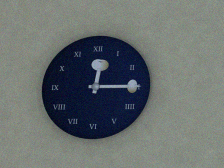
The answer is 12h15
